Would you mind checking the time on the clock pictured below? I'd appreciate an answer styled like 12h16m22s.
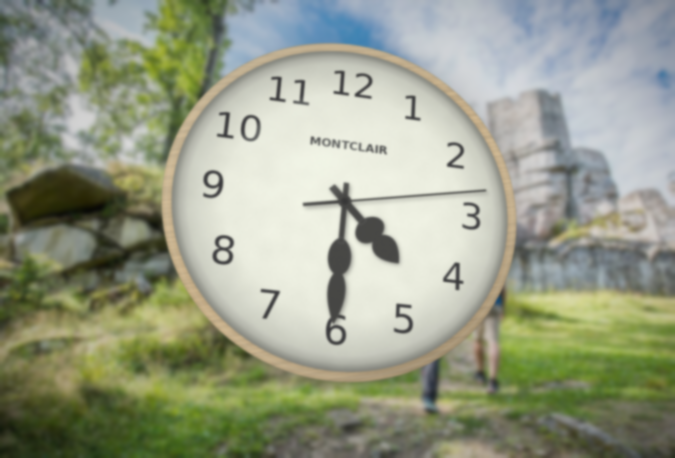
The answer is 4h30m13s
